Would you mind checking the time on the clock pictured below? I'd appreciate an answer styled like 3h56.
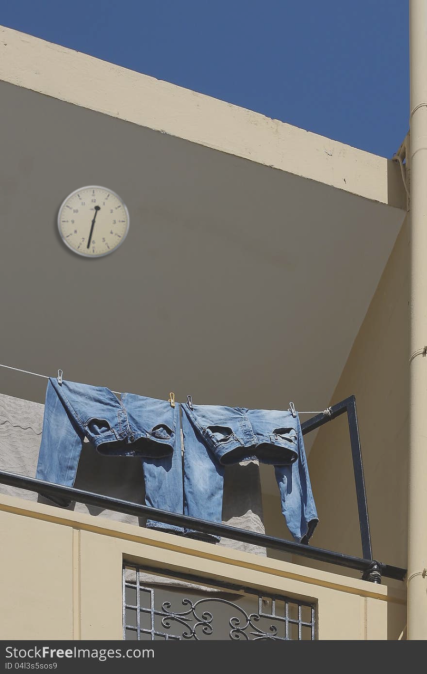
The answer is 12h32
